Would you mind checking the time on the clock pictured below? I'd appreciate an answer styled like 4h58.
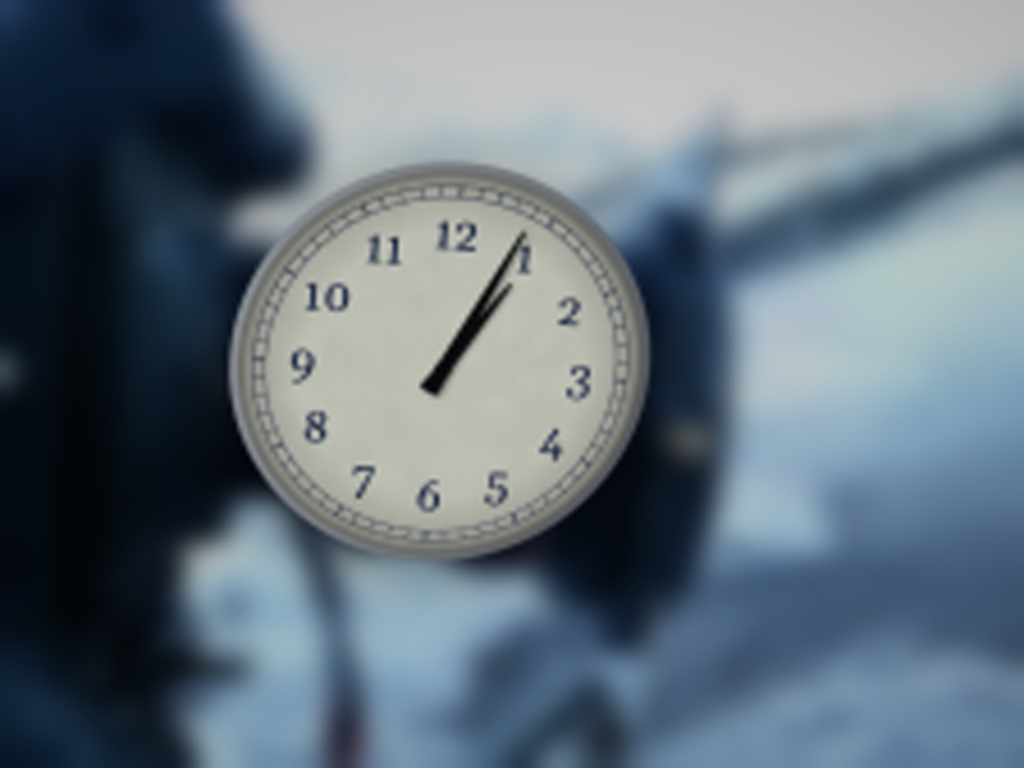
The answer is 1h04
